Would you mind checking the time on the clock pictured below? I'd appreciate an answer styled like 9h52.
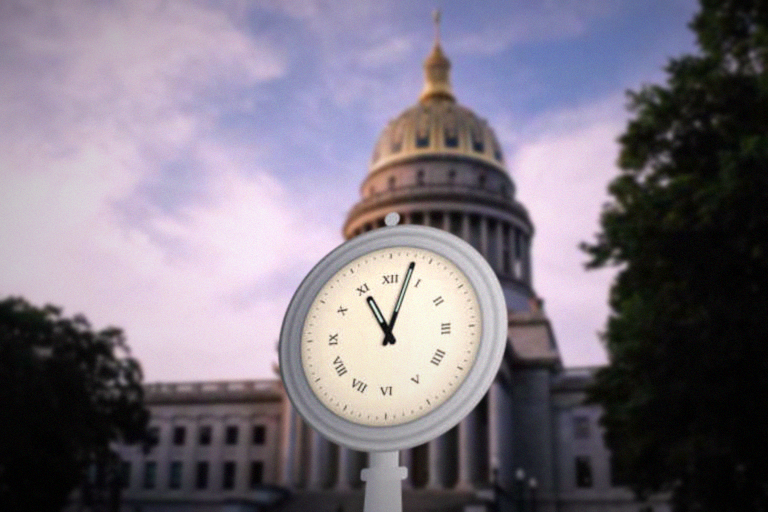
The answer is 11h03
